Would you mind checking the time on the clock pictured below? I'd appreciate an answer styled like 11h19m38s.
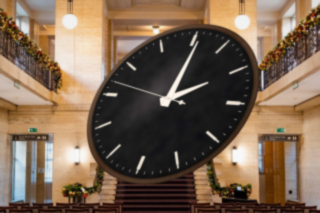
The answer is 2h00m47s
